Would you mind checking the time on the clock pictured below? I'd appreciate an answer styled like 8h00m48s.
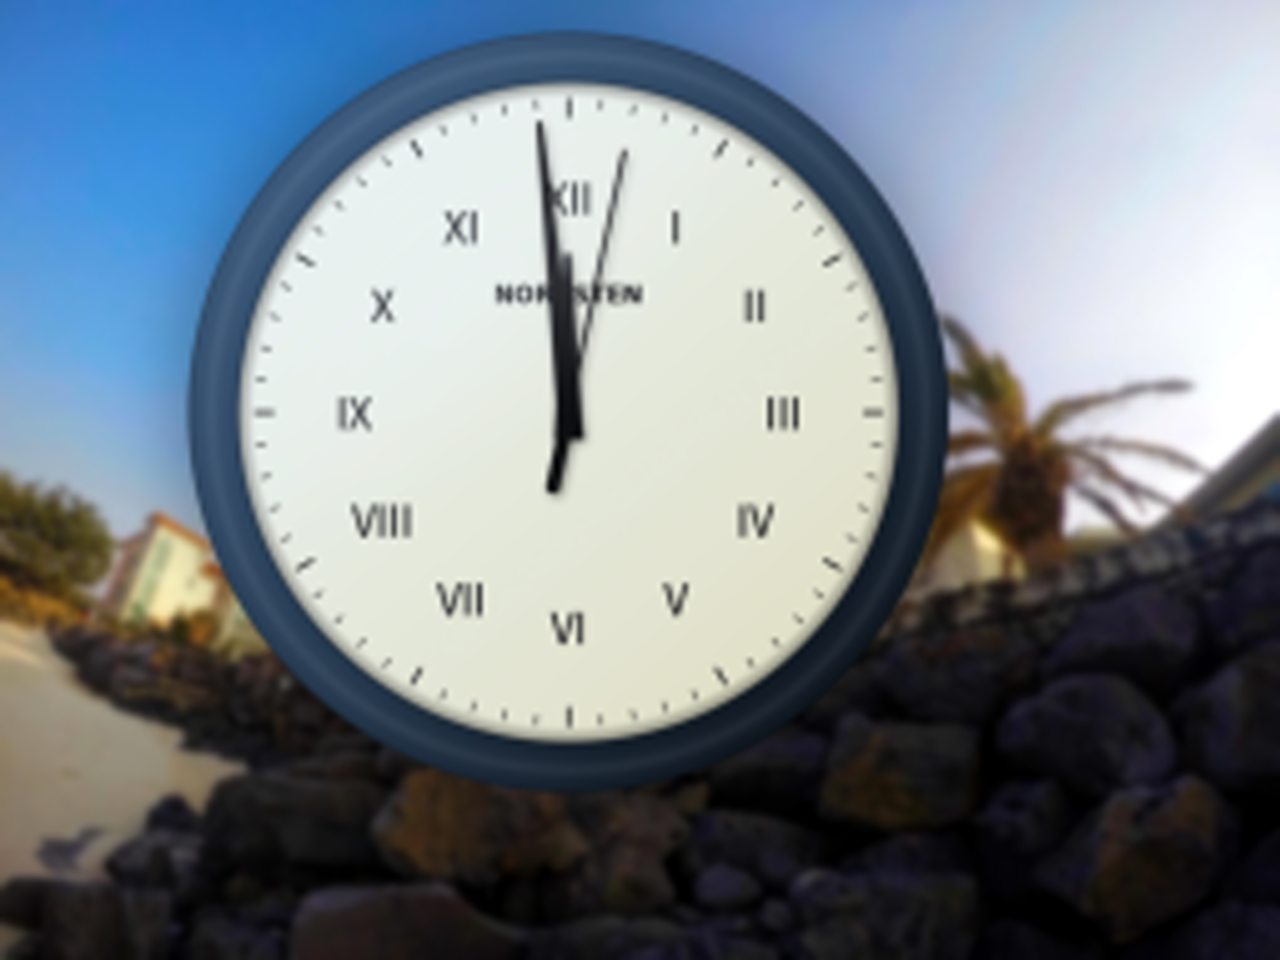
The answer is 11h59m02s
